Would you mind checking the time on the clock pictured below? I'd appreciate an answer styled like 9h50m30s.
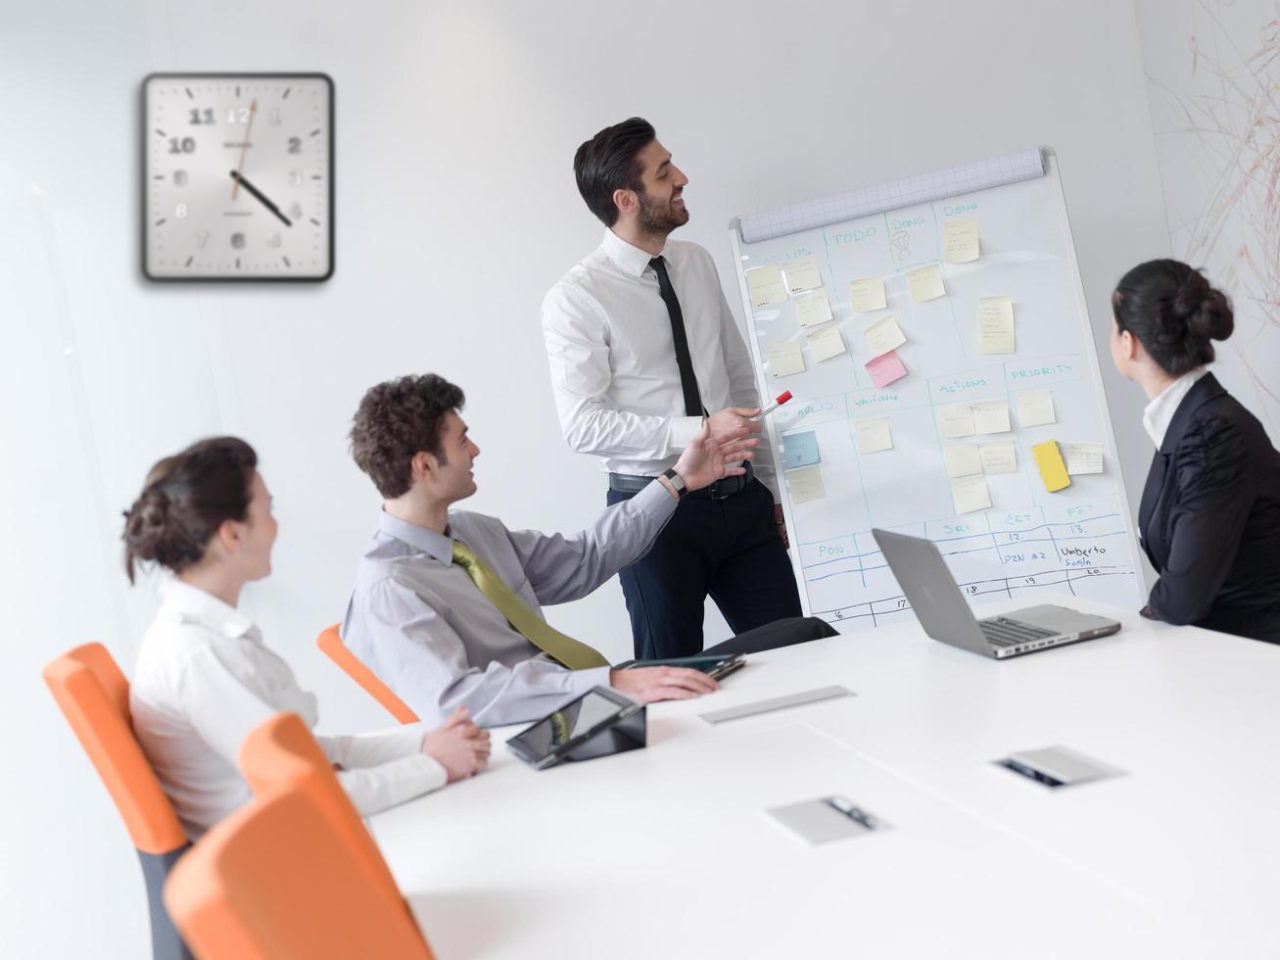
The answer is 4h22m02s
